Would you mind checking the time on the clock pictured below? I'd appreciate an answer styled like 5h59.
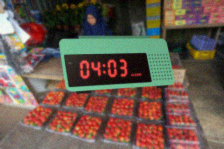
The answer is 4h03
